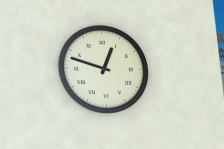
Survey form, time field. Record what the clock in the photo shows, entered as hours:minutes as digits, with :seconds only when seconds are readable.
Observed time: 12:48
